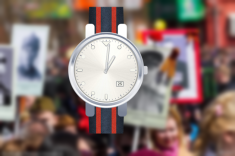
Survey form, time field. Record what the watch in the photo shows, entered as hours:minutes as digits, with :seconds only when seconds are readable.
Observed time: 1:01
